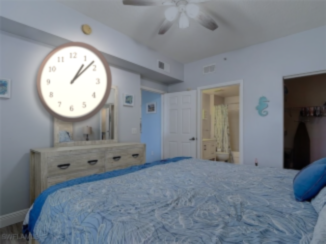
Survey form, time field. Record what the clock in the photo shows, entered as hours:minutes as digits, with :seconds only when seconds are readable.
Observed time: 1:08
